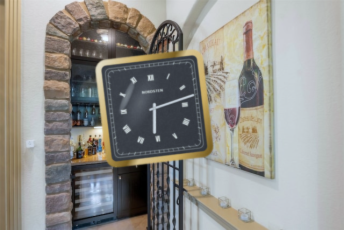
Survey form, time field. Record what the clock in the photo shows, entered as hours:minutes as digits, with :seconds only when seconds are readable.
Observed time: 6:13
